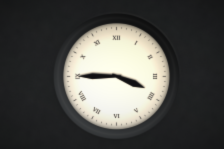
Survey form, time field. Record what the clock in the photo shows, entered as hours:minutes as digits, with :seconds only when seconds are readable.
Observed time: 3:45
